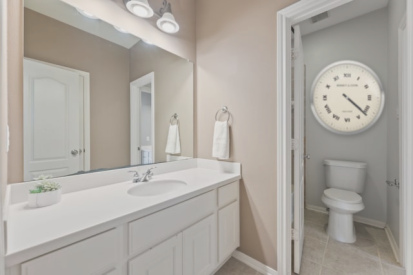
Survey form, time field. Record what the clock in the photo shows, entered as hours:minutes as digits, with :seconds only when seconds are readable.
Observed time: 4:22
